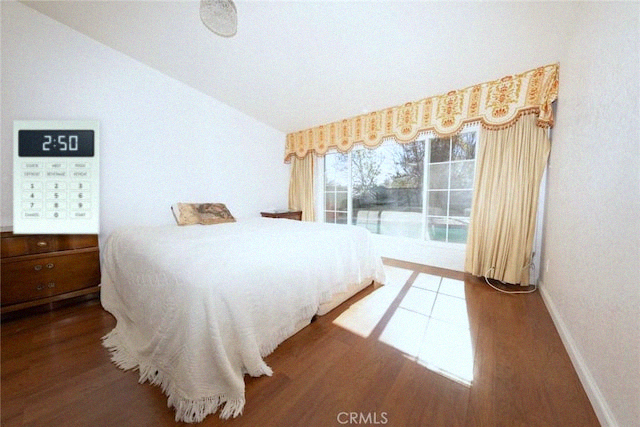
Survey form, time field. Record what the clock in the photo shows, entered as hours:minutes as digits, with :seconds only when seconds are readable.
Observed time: 2:50
